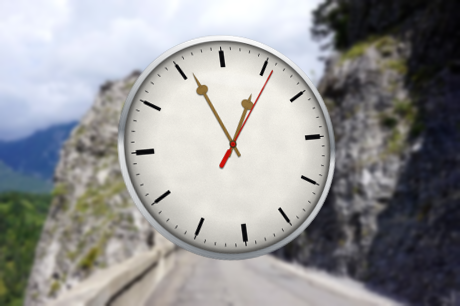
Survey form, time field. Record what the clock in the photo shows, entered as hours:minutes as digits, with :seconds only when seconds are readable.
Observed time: 12:56:06
